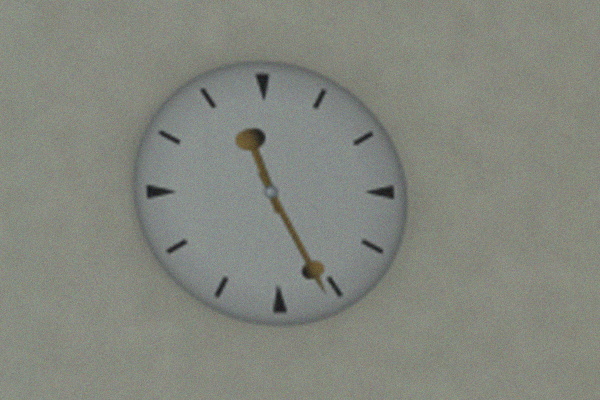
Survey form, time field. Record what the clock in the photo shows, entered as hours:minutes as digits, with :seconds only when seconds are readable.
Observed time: 11:26
